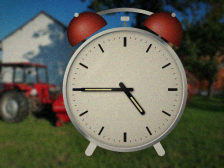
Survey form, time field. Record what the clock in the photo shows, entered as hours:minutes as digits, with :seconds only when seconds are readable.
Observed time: 4:45
